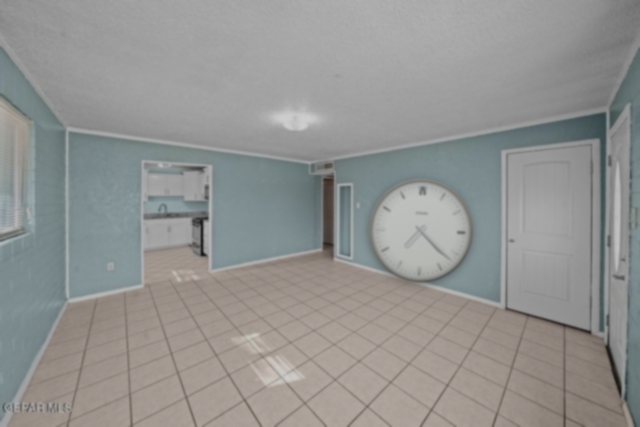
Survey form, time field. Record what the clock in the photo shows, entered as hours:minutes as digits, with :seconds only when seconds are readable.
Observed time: 7:22
